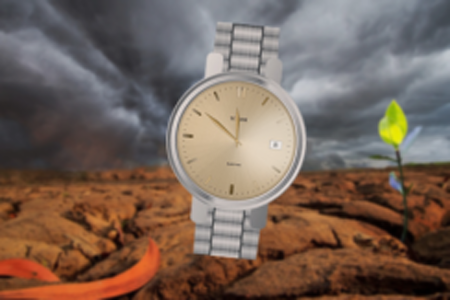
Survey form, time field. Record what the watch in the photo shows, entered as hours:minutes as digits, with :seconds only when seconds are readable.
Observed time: 11:51
